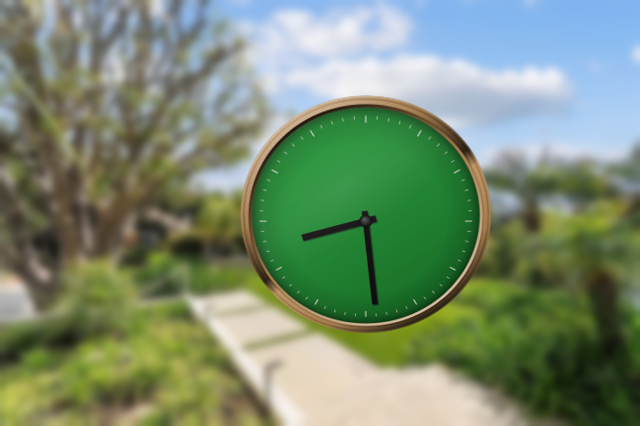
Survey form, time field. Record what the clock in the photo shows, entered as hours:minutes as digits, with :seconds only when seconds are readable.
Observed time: 8:29
